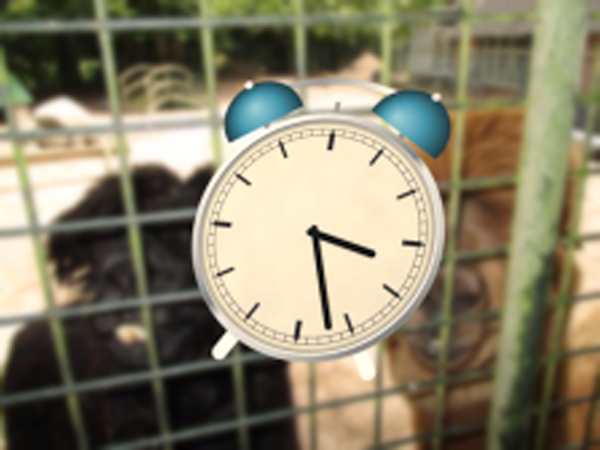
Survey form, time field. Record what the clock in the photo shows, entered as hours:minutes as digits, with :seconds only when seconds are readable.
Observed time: 3:27
